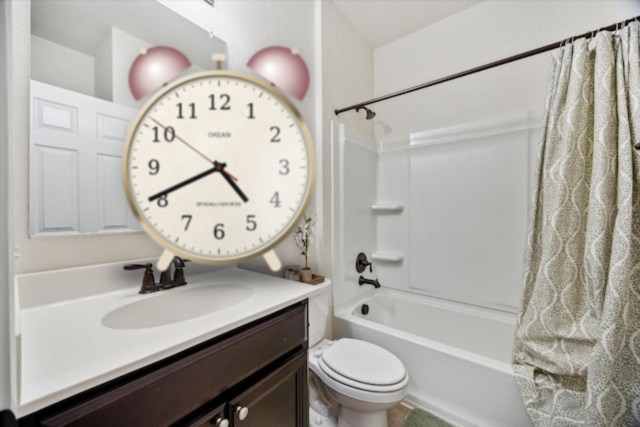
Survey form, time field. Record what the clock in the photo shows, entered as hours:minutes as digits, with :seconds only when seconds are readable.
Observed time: 4:40:51
